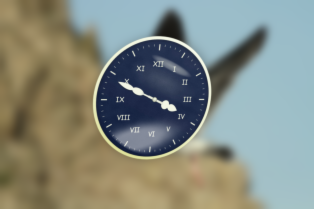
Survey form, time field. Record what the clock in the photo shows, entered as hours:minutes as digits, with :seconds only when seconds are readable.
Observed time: 3:49
